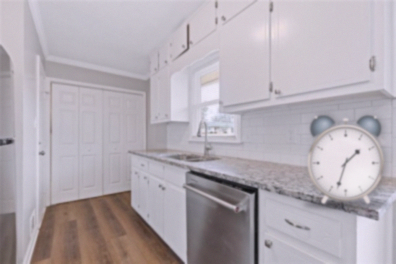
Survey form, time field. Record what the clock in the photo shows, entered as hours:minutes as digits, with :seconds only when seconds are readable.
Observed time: 1:33
